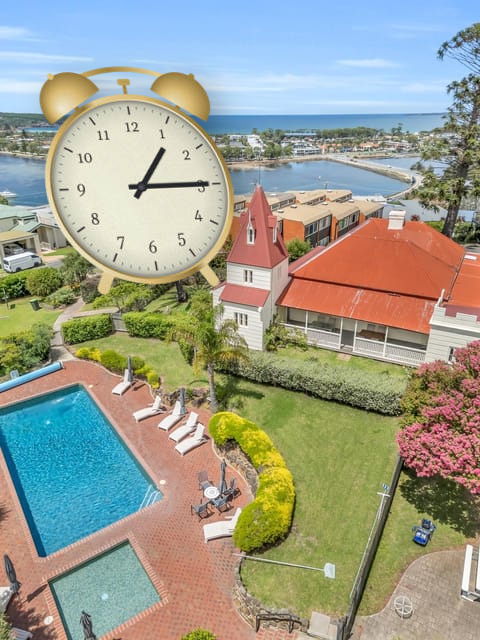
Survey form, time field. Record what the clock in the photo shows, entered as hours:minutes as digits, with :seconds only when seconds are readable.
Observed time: 1:15
